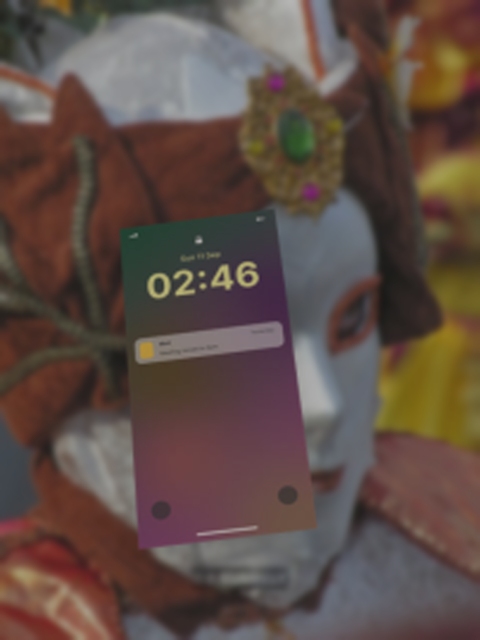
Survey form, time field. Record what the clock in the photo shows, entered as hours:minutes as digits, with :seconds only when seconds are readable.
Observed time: 2:46
